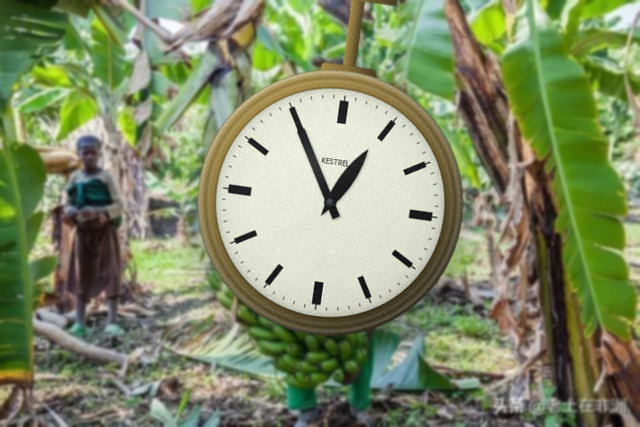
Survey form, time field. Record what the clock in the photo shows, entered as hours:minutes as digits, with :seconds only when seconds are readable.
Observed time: 12:55
